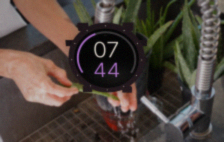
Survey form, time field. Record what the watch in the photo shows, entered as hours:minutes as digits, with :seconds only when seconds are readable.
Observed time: 7:44
